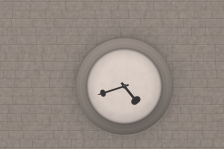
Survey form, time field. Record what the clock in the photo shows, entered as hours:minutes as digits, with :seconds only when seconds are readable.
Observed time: 4:42
